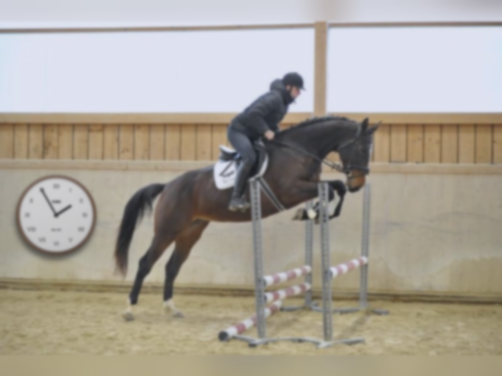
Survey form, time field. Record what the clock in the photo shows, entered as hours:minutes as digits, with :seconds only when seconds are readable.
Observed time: 1:55
